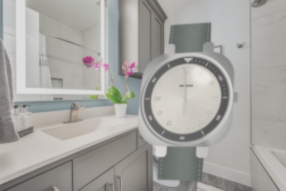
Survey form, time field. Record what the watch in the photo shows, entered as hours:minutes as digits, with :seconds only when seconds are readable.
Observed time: 5:59
